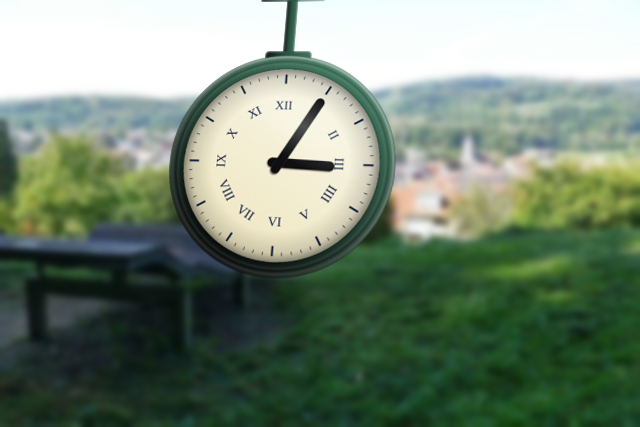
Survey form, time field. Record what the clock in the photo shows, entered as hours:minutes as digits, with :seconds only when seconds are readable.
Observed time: 3:05
